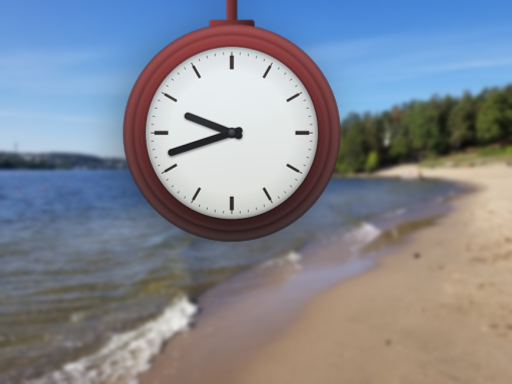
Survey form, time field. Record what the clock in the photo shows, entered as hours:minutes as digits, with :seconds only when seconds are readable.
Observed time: 9:42
